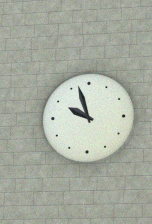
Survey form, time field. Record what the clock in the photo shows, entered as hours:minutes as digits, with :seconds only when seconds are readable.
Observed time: 9:57
